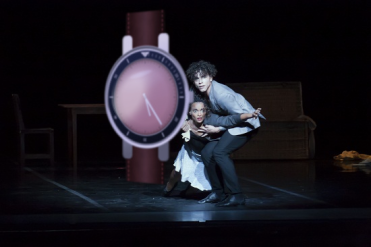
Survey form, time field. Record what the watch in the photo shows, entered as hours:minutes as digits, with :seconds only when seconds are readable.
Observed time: 5:24
